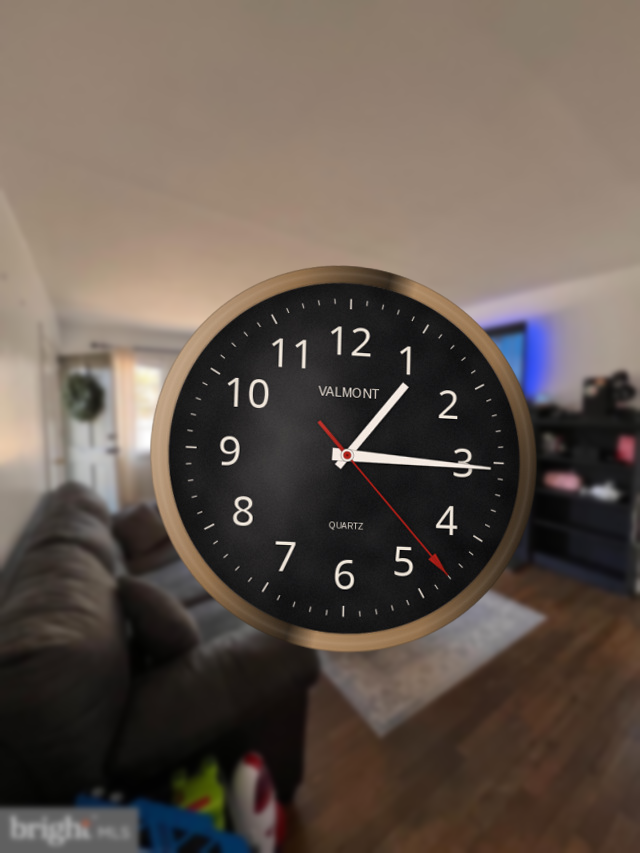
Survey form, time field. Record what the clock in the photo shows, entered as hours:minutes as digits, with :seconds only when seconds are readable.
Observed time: 1:15:23
